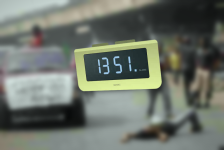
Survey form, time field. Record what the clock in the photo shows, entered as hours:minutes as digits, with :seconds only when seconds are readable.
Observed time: 13:51
